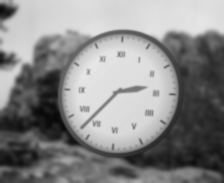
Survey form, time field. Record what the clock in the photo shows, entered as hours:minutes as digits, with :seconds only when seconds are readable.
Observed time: 2:37
